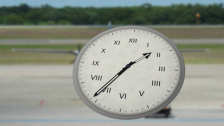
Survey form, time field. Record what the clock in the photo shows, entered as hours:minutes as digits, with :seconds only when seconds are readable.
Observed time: 1:36
